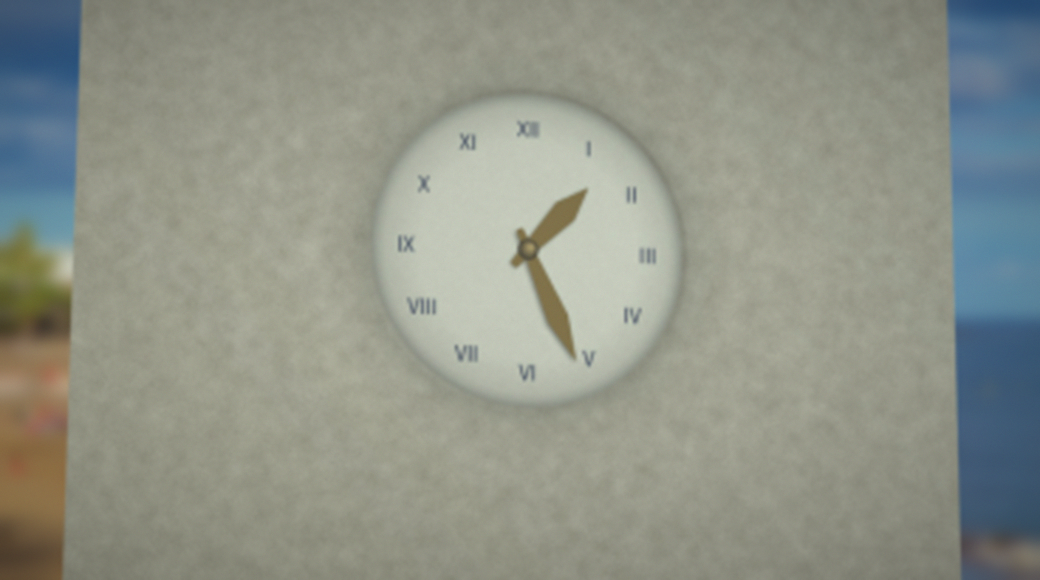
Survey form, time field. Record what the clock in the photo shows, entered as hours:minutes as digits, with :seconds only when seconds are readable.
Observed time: 1:26
